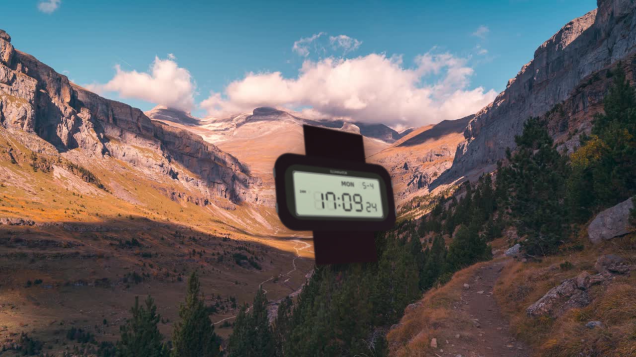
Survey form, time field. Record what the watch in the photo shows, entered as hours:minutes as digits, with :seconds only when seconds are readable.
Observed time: 17:09:24
